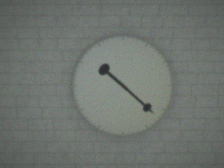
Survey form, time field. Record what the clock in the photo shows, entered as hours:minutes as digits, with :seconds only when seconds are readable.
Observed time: 10:22
